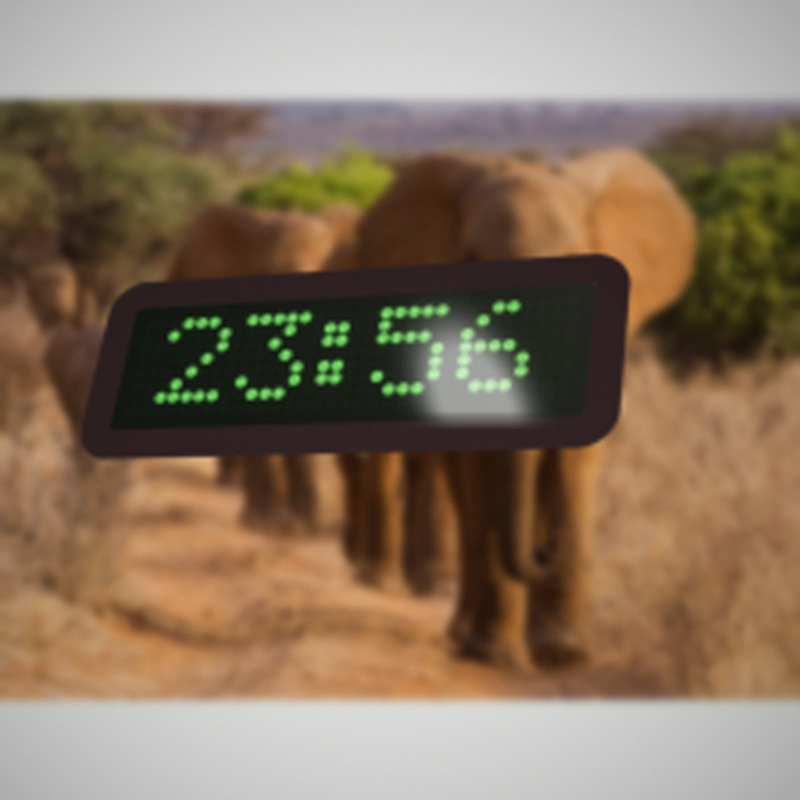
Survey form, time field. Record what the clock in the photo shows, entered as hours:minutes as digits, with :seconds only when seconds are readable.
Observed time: 23:56
